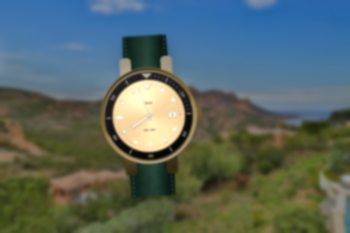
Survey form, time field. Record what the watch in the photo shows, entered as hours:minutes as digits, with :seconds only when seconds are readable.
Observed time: 7:57
